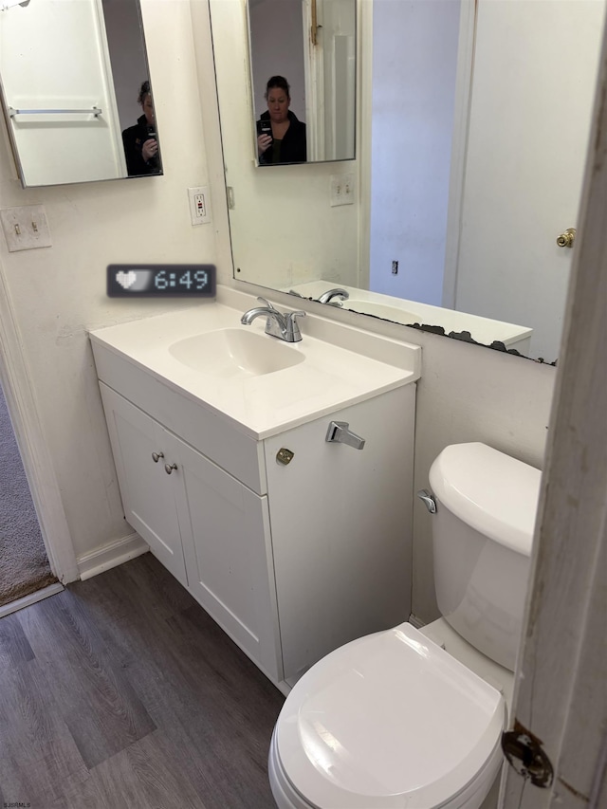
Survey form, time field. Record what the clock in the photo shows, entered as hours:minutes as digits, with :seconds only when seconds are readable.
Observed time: 6:49
